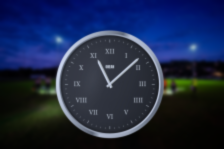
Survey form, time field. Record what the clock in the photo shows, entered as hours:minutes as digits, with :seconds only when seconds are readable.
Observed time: 11:08
